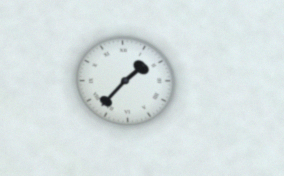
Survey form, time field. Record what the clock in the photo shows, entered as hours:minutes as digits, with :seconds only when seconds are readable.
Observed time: 1:37
